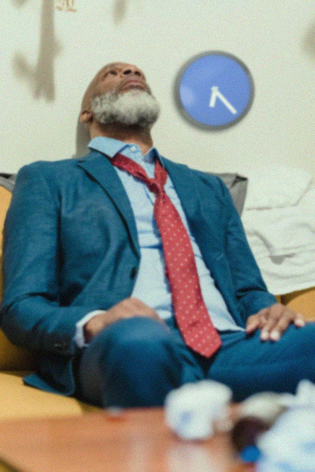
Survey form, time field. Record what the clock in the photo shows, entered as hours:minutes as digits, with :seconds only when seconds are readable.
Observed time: 6:23
